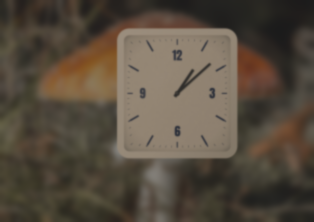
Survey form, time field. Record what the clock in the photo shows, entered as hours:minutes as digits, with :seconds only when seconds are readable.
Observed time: 1:08
